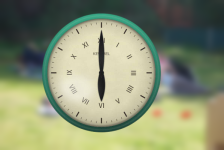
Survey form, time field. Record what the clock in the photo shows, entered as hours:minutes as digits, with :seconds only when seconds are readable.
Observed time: 6:00
